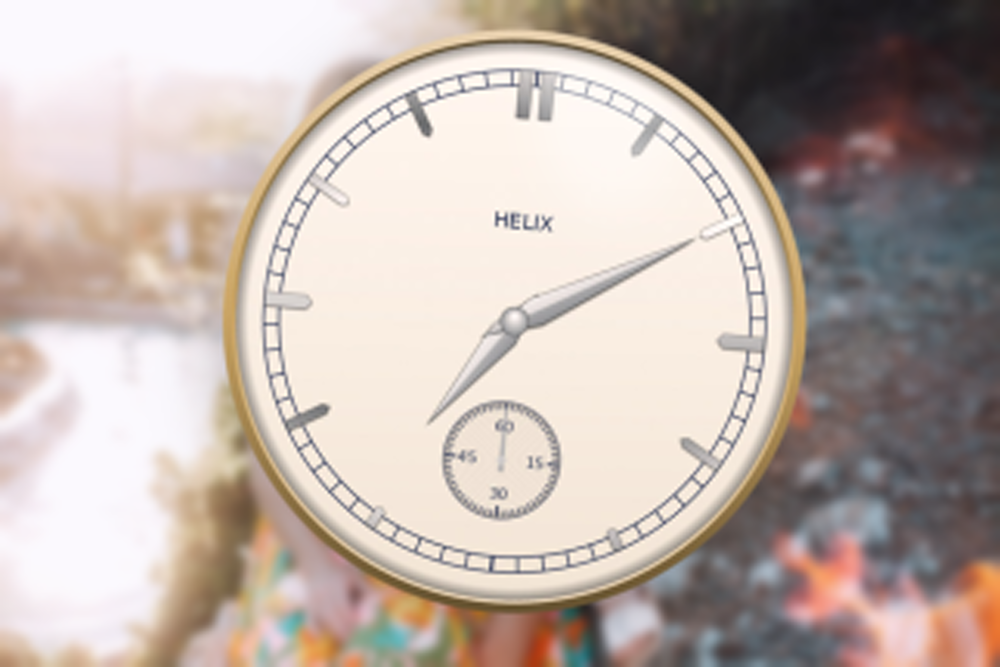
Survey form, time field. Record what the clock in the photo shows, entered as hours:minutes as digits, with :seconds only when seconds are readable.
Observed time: 7:10
